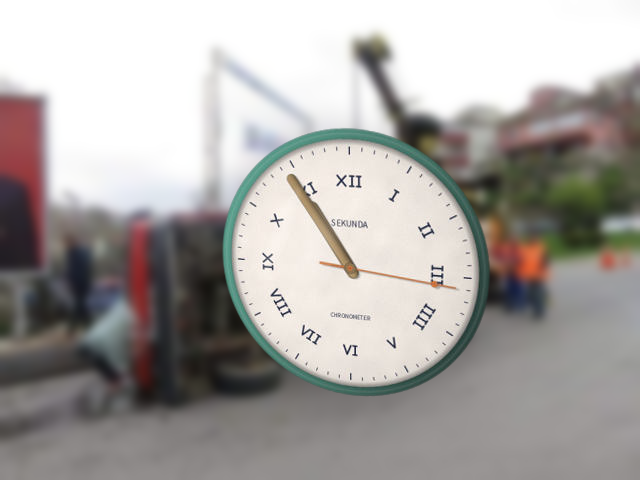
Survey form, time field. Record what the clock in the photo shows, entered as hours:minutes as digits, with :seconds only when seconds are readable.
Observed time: 10:54:16
